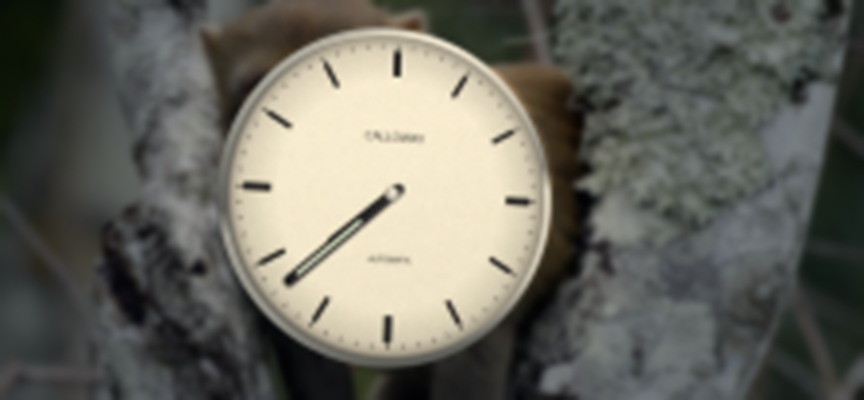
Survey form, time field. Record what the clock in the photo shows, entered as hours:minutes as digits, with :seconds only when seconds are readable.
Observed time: 7:38
